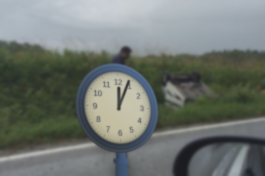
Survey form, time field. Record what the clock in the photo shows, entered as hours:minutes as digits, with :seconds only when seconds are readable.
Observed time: 12:04
